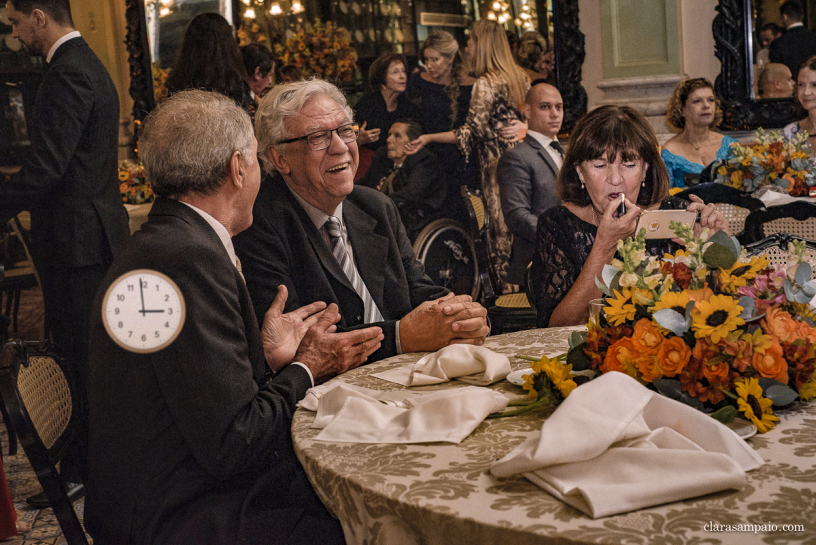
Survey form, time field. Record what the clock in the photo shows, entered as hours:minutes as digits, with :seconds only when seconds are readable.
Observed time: 2:59
